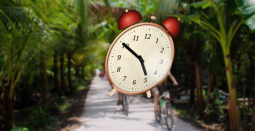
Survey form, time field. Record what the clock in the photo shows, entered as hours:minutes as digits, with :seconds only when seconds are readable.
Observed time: 4:50
